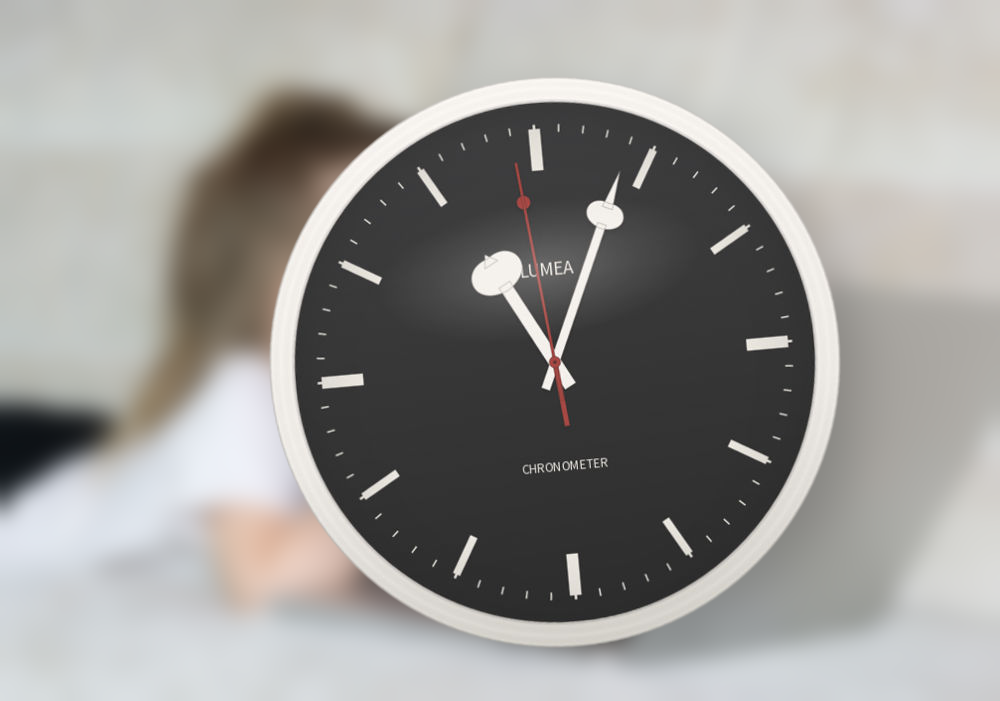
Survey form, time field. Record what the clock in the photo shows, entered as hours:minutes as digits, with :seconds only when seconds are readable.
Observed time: 11:03:59
